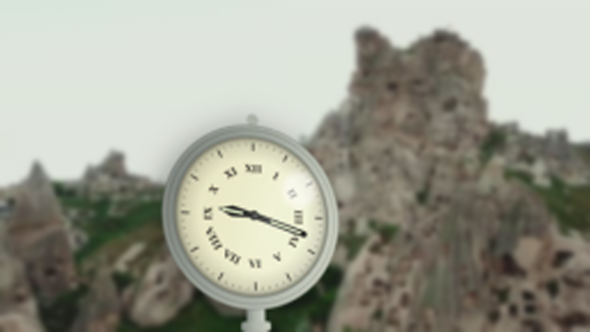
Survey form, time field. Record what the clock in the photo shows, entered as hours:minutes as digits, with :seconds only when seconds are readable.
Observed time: 9:18
